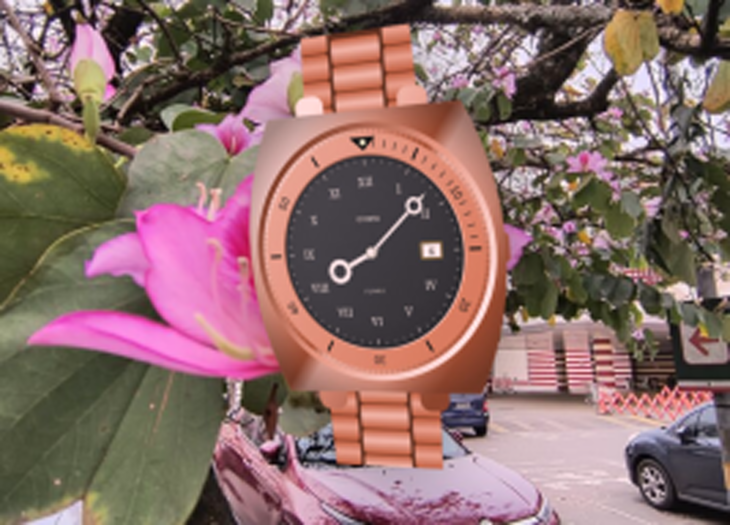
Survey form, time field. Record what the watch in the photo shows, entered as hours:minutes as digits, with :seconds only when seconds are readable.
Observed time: 8:08
